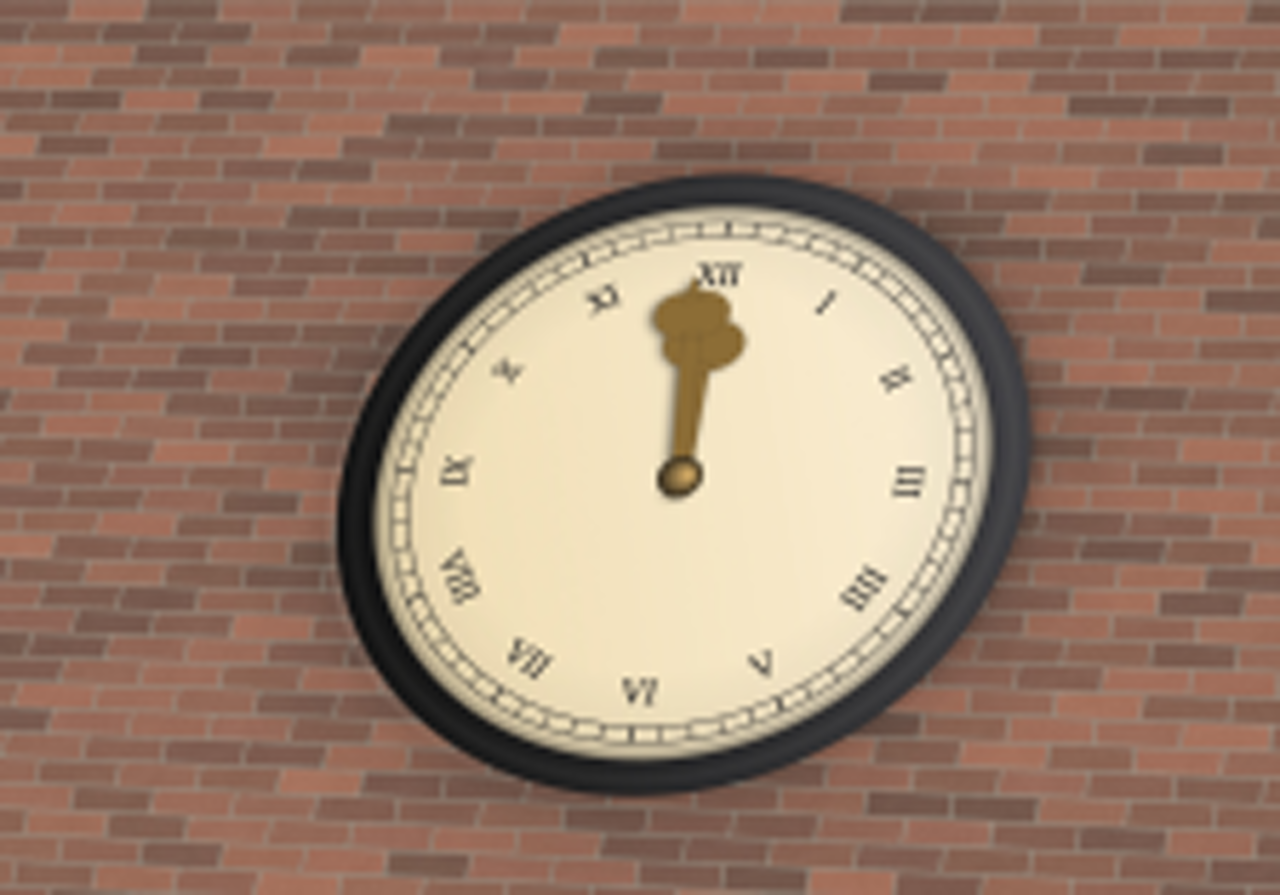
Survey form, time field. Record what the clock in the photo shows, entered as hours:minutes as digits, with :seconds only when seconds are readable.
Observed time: 11:59
